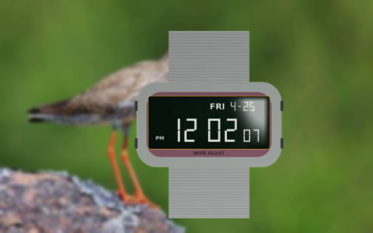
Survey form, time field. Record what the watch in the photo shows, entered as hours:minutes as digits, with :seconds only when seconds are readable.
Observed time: 12:02:07
